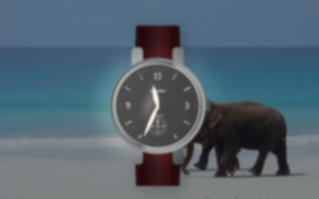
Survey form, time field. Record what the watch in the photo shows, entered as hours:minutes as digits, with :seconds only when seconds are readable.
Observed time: 11:34
